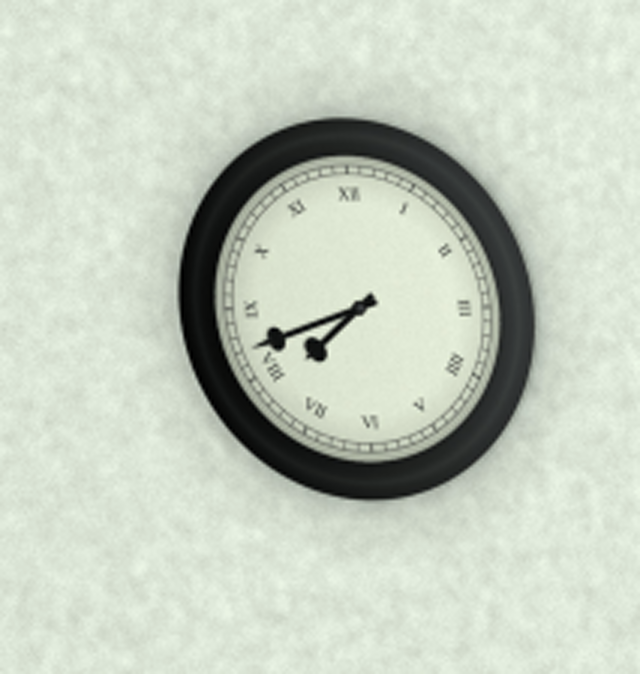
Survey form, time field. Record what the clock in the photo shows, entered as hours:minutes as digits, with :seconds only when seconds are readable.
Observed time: 7:42
